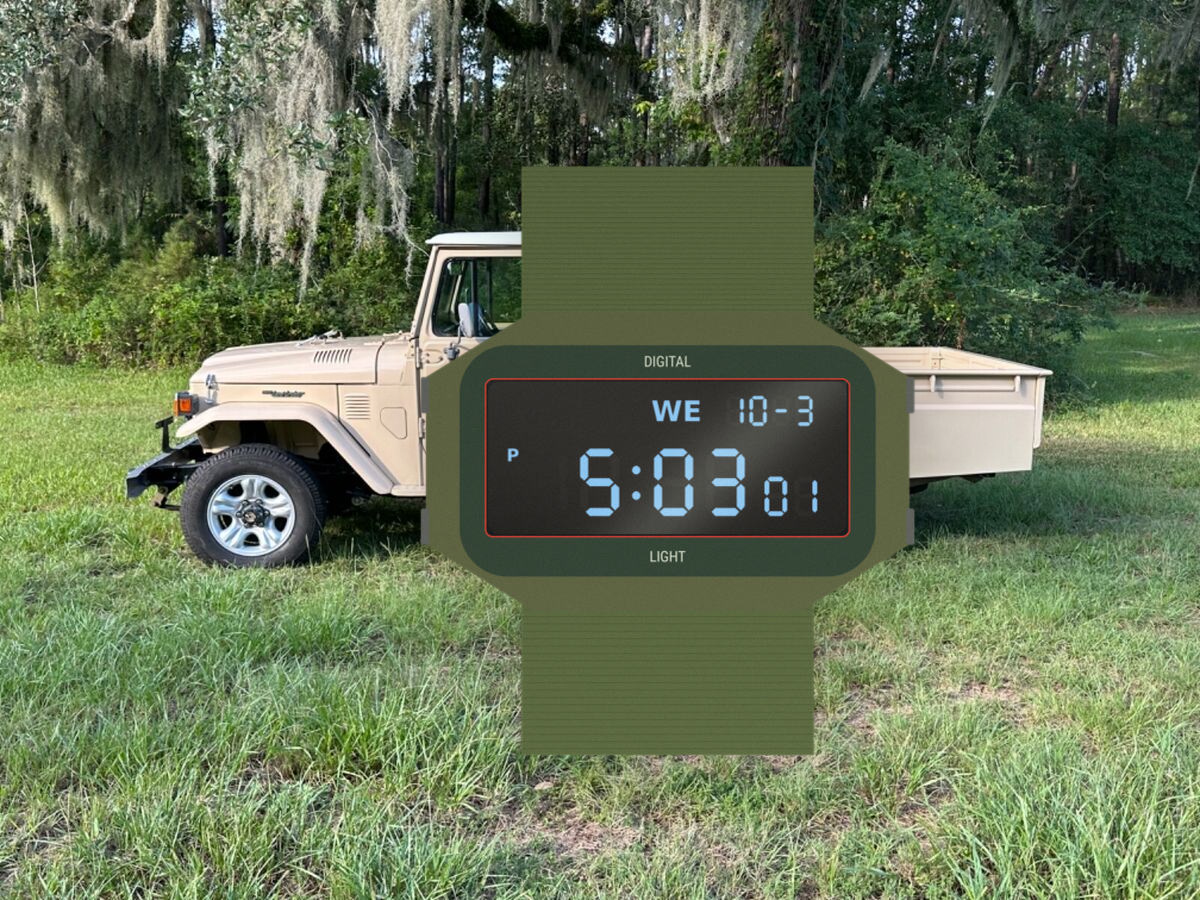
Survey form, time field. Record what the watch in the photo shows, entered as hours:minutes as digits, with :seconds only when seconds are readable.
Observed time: 5:03:01
